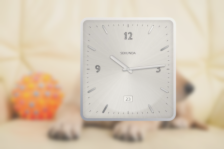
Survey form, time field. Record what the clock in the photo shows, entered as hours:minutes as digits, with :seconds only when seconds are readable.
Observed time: 10:14
